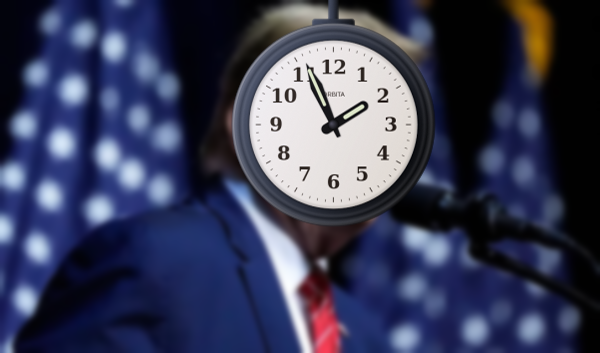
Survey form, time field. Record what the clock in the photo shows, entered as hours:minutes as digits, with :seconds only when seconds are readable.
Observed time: 1:56
